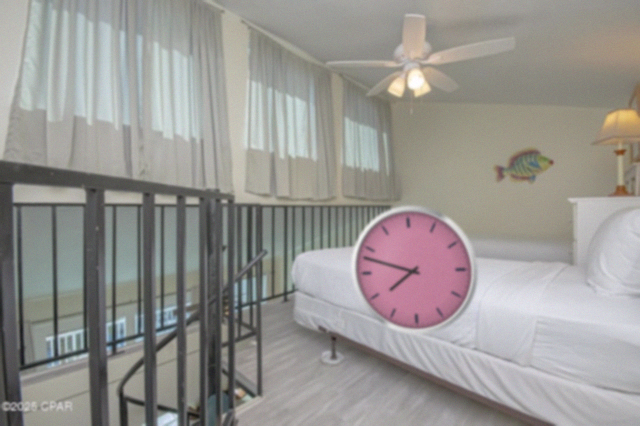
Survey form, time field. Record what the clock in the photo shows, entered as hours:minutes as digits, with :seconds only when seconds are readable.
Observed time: 7:48
